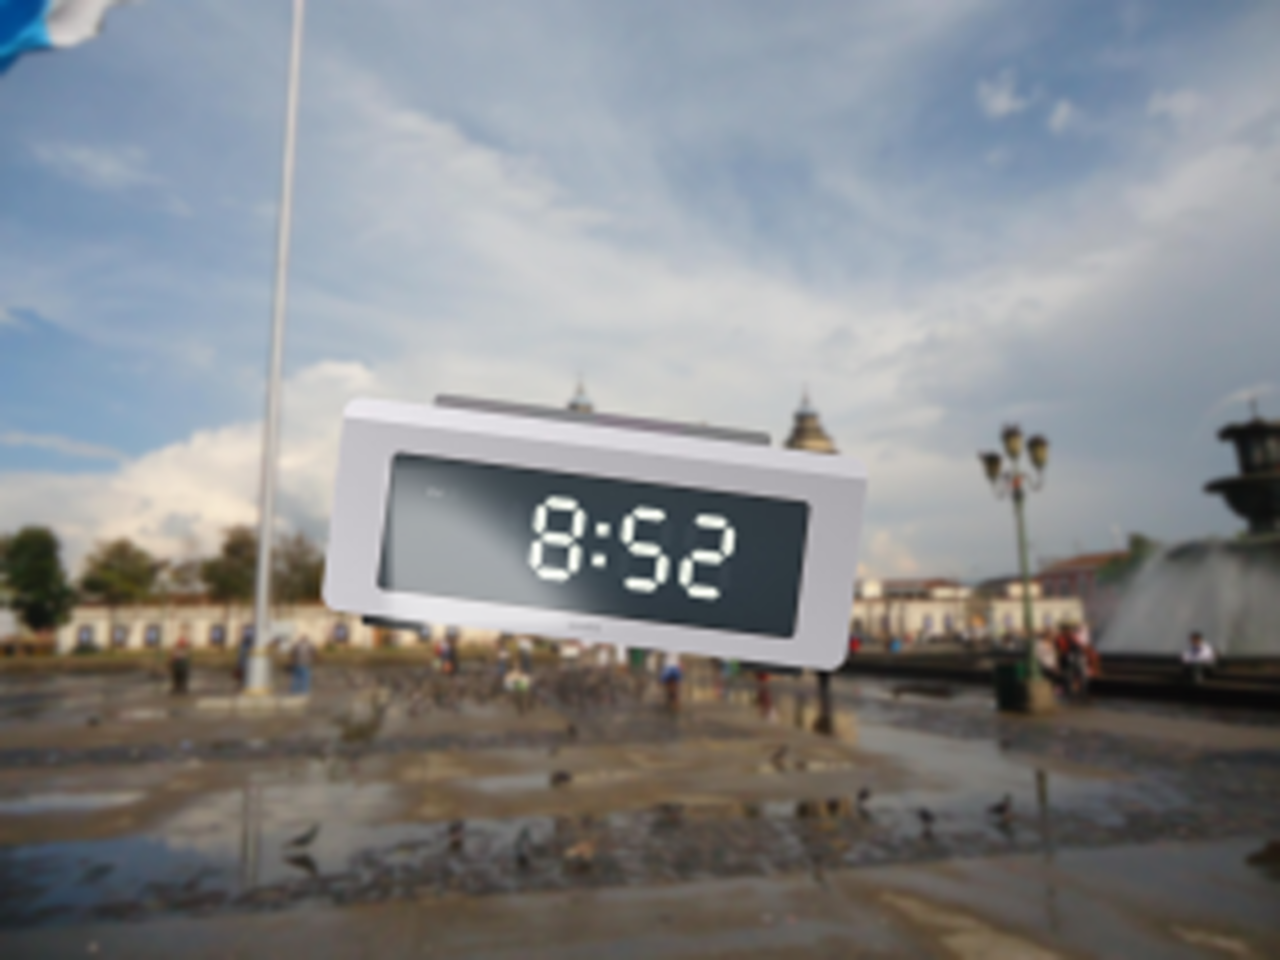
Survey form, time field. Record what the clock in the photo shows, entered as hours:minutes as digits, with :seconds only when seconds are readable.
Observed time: 8:52
